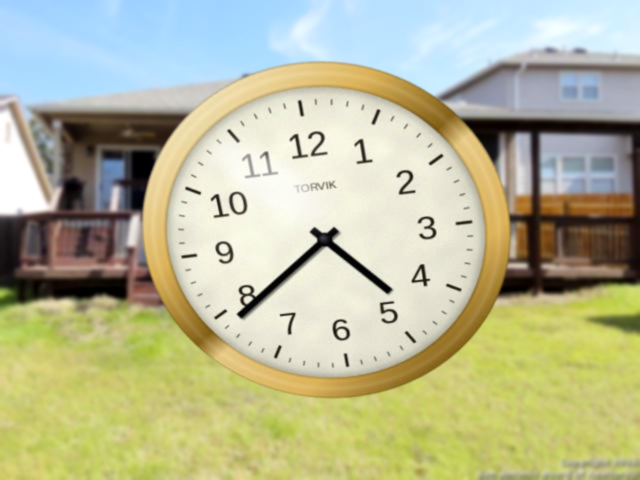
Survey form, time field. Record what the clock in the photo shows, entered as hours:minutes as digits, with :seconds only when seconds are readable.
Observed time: 4:39
